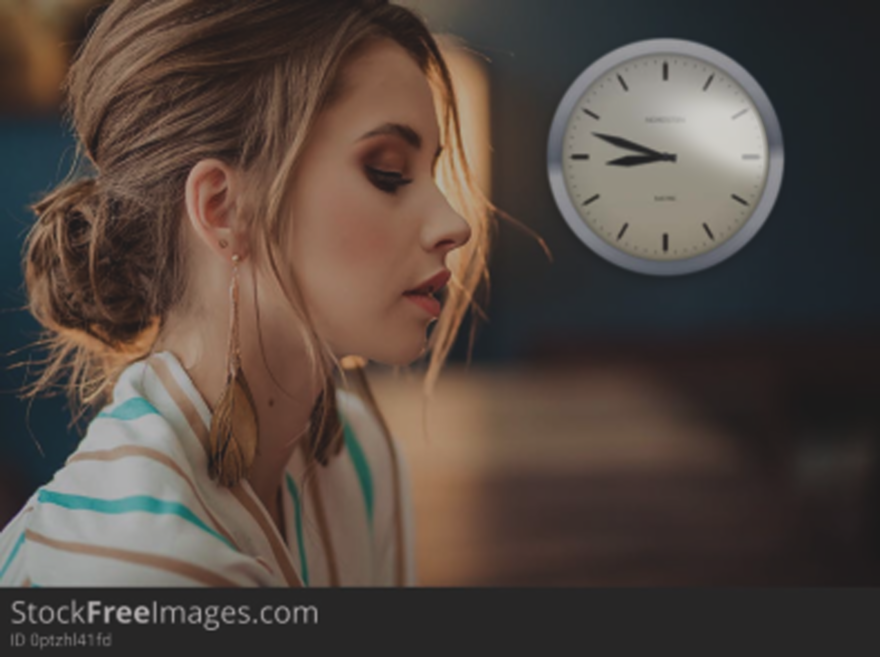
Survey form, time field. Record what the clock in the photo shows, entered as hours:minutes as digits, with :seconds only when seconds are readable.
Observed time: 8:48
